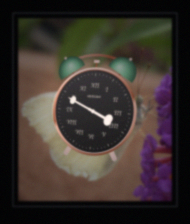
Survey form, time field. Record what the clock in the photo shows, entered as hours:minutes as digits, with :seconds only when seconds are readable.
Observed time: 3:49
